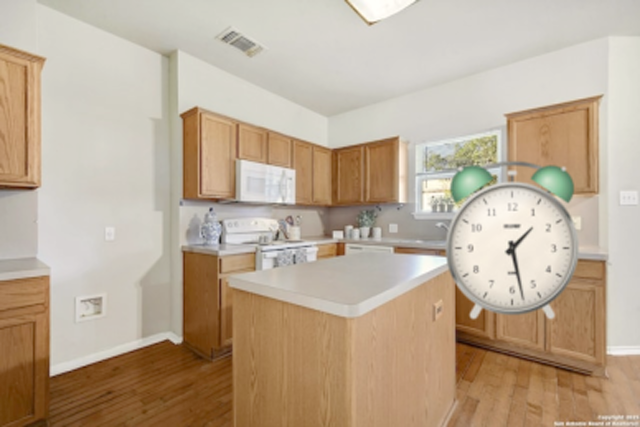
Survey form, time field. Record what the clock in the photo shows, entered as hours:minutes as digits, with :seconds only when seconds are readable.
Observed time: 1:28
